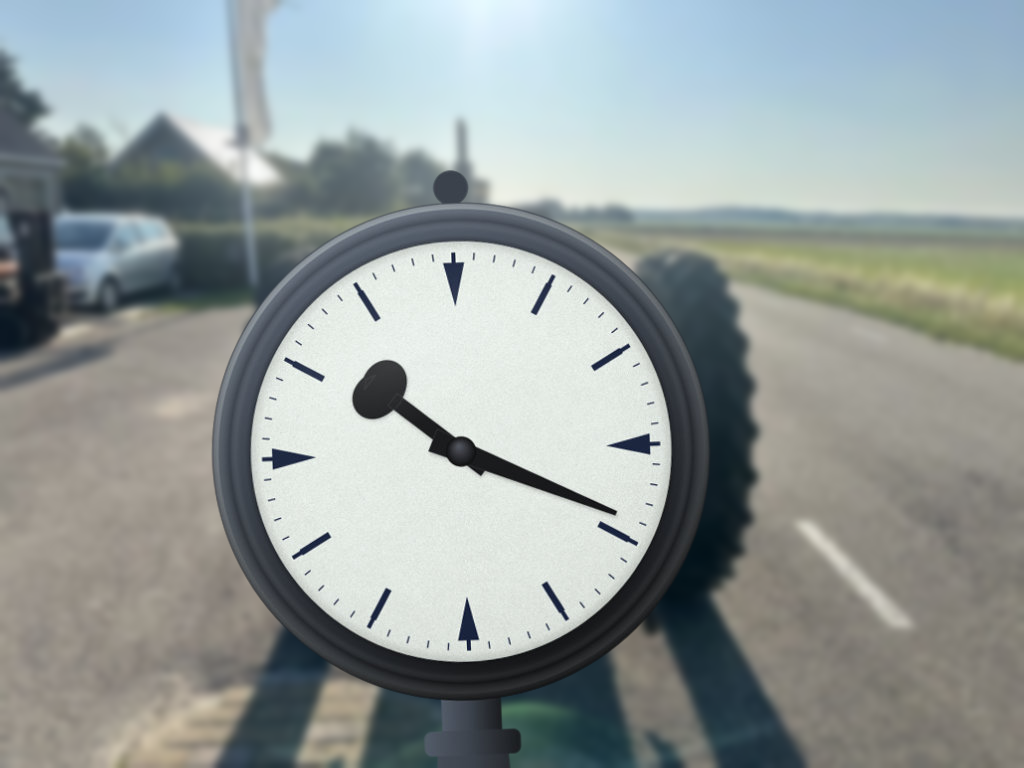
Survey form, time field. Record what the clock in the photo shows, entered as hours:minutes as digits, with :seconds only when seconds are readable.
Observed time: 10:19
